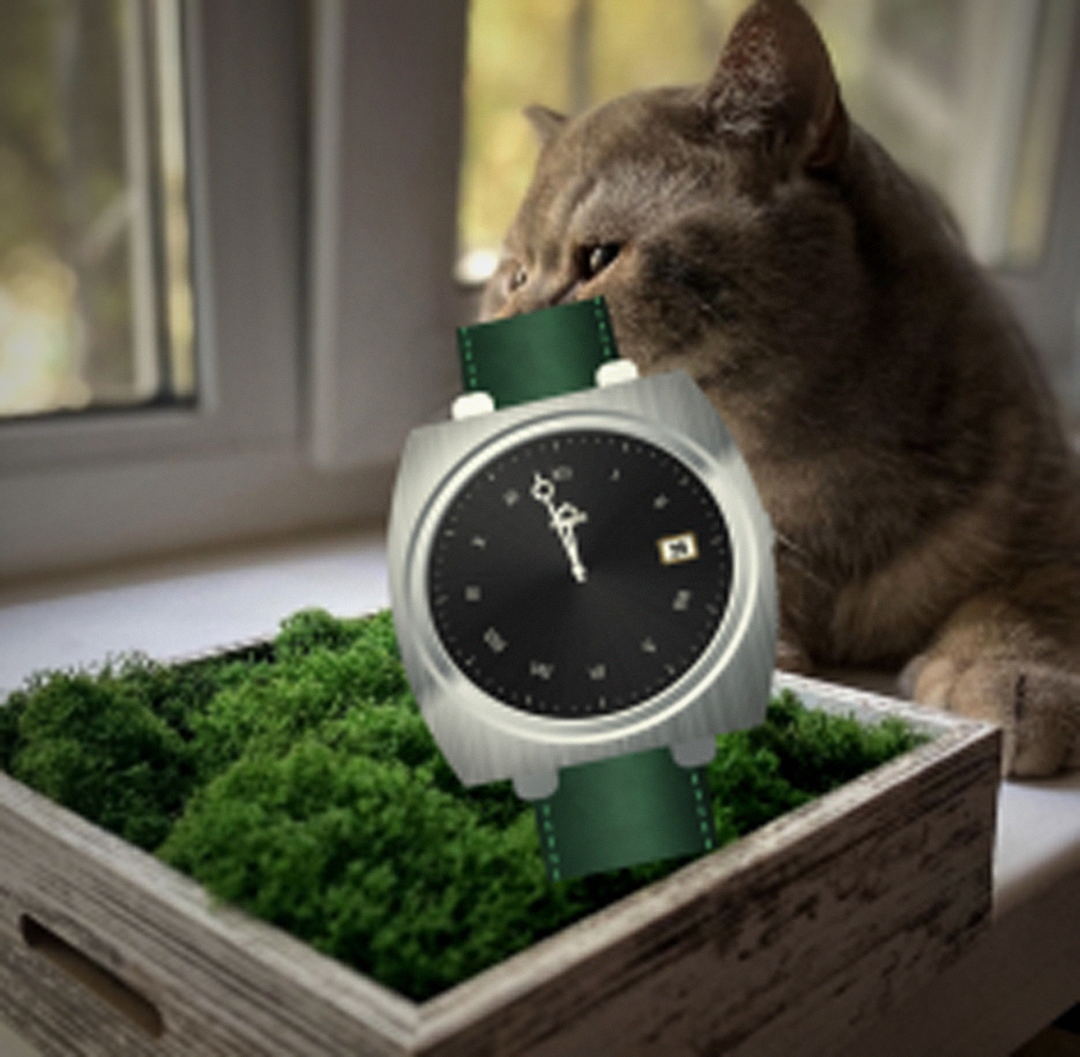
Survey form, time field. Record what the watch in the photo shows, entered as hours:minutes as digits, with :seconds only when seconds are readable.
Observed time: 11:58
